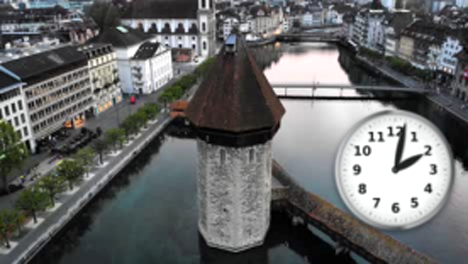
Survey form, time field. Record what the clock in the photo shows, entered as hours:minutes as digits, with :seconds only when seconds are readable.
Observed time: 2:02
